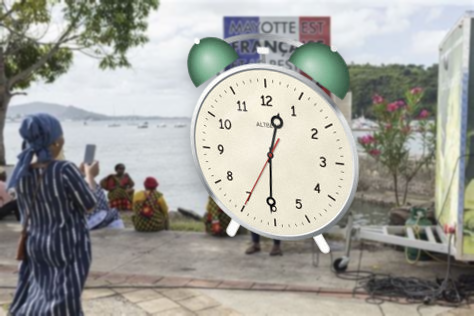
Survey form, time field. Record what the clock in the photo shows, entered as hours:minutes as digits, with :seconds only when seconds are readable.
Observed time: 12:30:35
